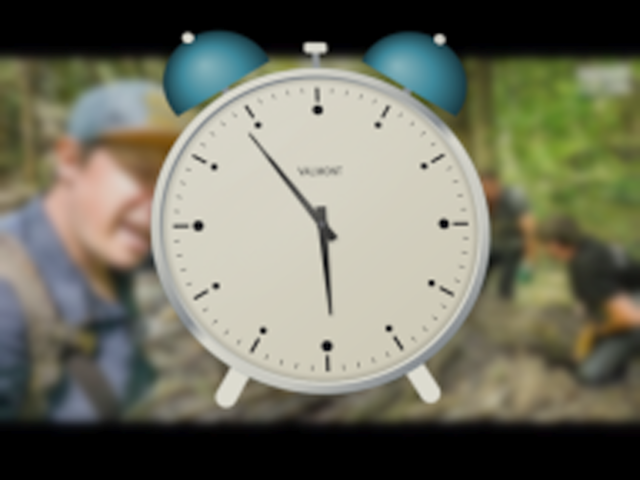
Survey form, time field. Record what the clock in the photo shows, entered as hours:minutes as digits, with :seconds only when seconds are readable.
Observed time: 5:54
